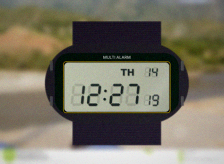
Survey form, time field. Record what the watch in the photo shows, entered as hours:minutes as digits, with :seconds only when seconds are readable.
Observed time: 12:27:19
